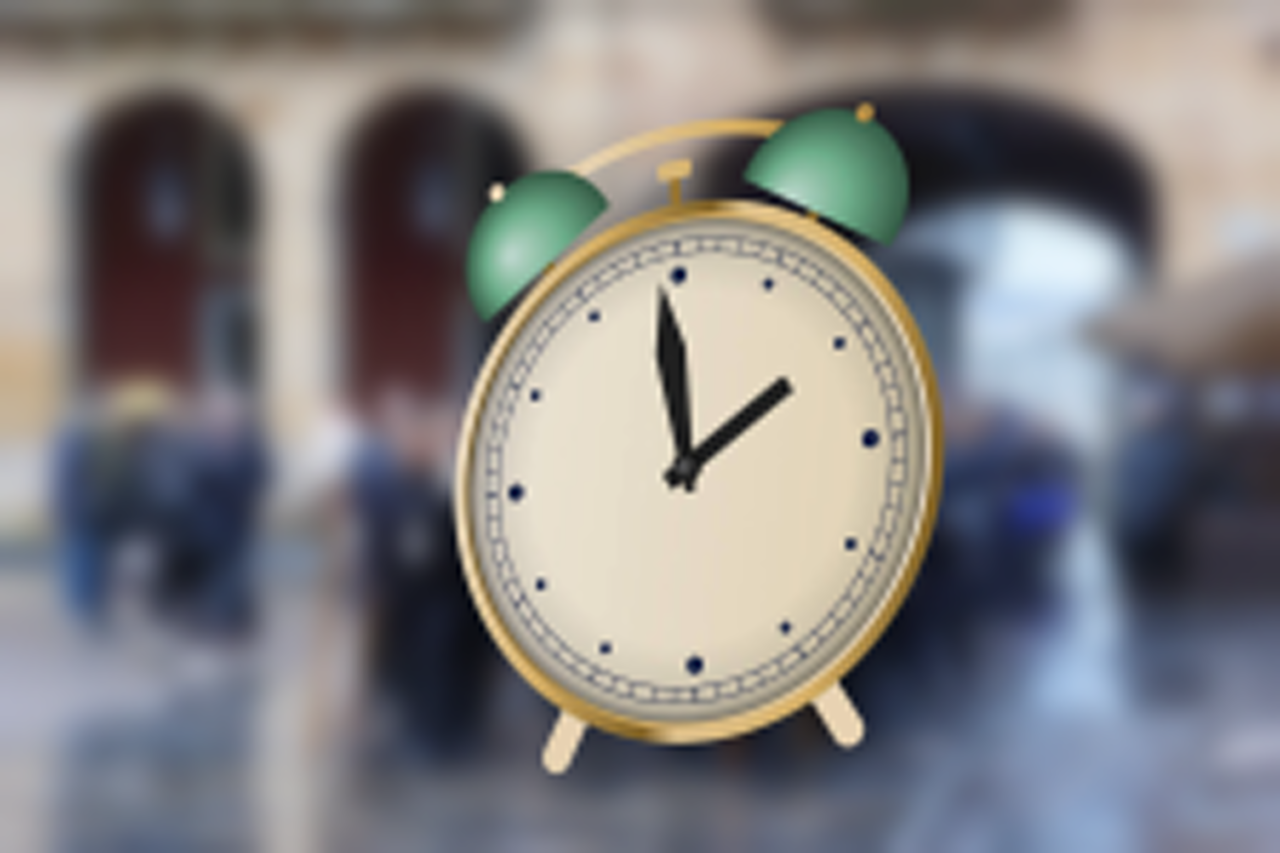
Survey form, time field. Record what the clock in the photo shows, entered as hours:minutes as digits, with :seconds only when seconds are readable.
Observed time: 1:59
